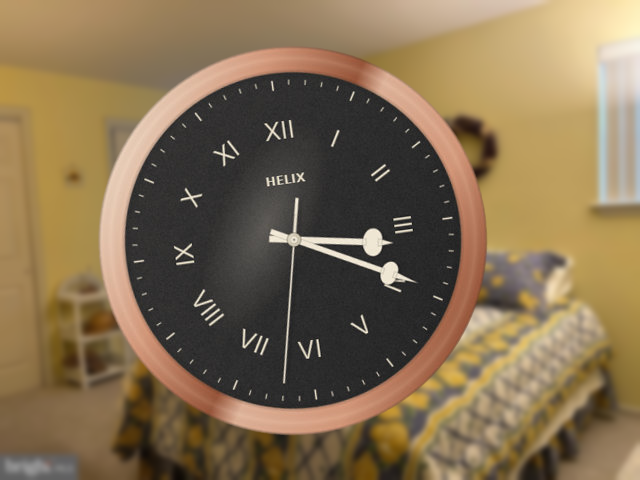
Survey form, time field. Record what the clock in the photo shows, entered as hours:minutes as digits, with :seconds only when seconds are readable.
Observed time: 3:19:32
